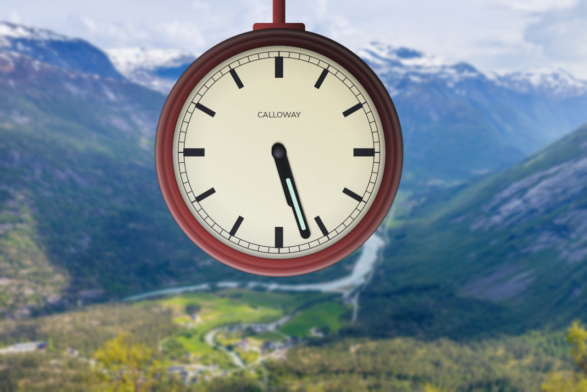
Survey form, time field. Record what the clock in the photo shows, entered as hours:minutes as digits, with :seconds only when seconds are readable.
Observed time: 5:27
